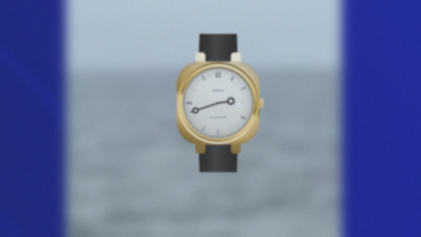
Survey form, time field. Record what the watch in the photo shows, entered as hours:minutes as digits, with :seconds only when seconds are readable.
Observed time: 2:42
